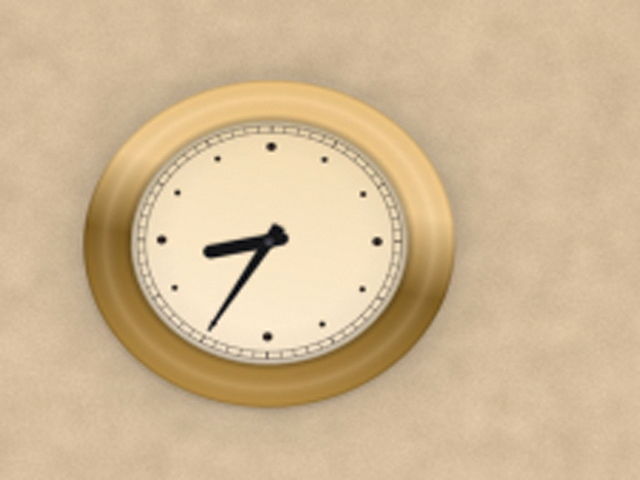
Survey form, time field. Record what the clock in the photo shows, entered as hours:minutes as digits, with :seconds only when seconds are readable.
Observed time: 8:35
